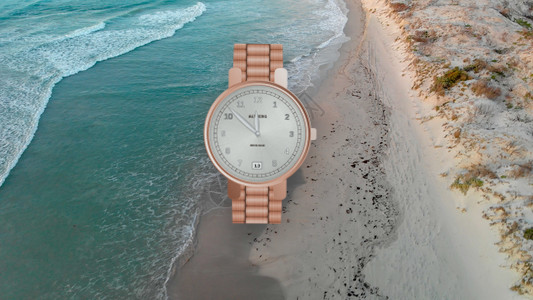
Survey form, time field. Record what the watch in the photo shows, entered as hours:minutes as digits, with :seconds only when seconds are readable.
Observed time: 11:52
